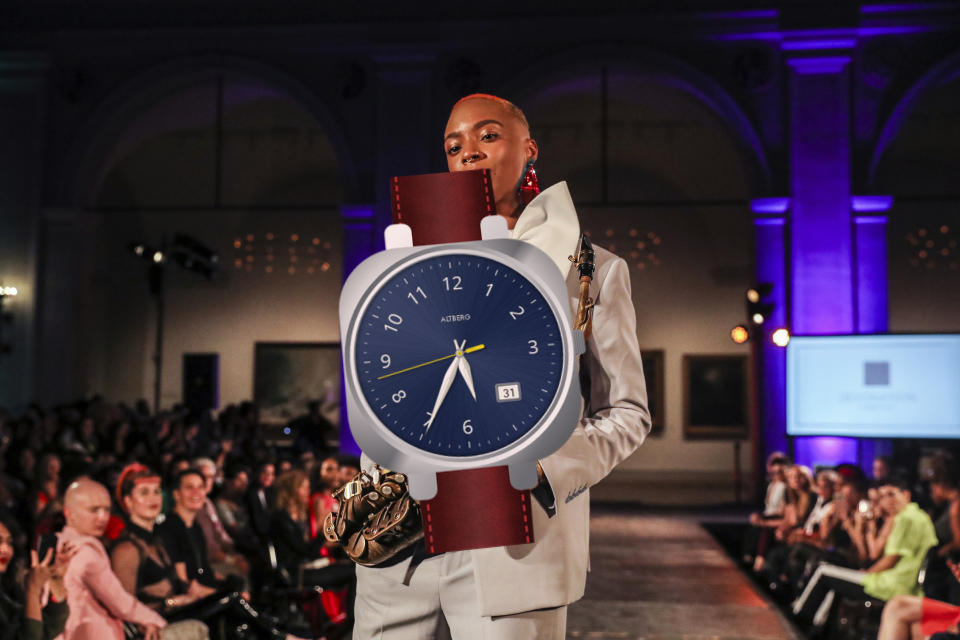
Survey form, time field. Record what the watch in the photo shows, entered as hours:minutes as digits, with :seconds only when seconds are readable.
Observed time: 5:34:43
